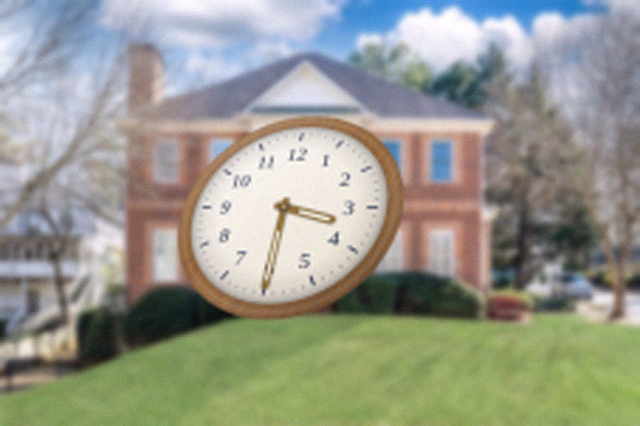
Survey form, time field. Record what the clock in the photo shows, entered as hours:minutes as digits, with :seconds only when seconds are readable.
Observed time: 3:30
